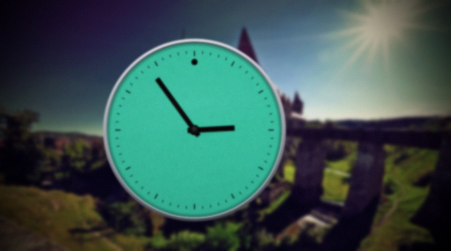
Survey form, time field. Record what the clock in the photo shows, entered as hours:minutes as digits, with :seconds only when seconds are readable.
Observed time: 2:54
